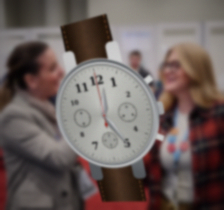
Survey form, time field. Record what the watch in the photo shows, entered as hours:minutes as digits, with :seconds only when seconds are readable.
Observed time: 12:25
